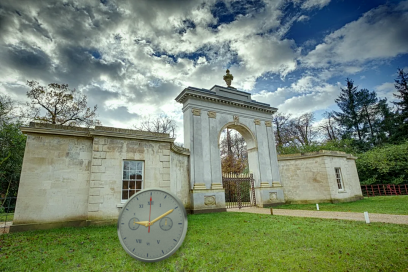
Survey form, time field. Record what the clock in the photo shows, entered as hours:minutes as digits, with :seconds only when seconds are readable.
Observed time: 9:10
